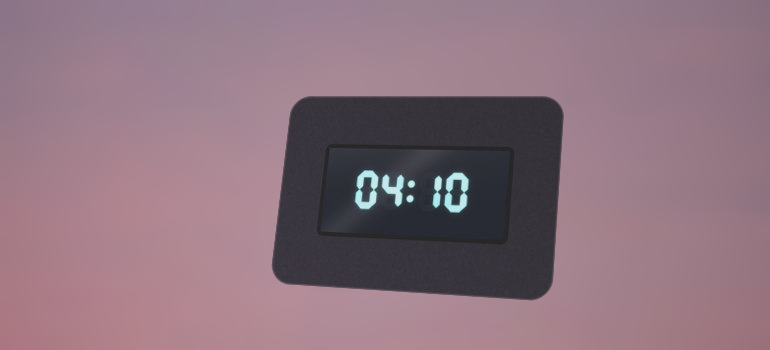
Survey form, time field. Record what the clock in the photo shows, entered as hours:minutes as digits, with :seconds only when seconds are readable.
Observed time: 4:10
